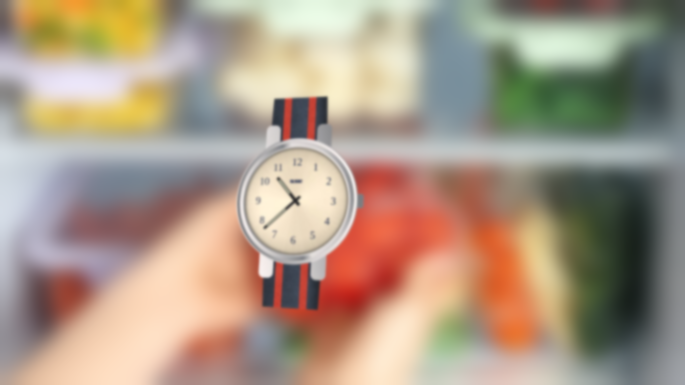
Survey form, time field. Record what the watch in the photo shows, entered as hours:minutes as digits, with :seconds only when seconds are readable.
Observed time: 10:38
